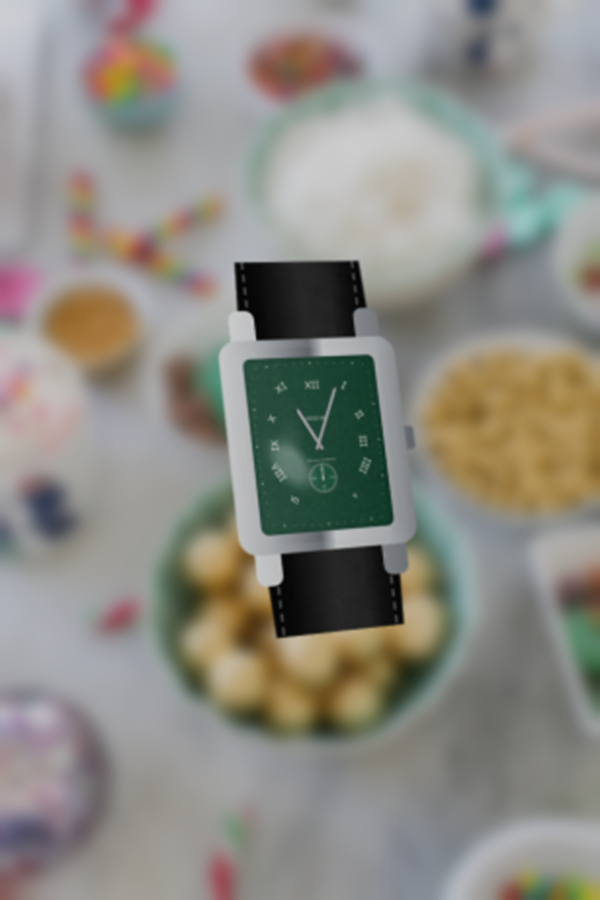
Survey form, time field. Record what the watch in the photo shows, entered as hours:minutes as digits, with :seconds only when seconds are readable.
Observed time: 11:04
